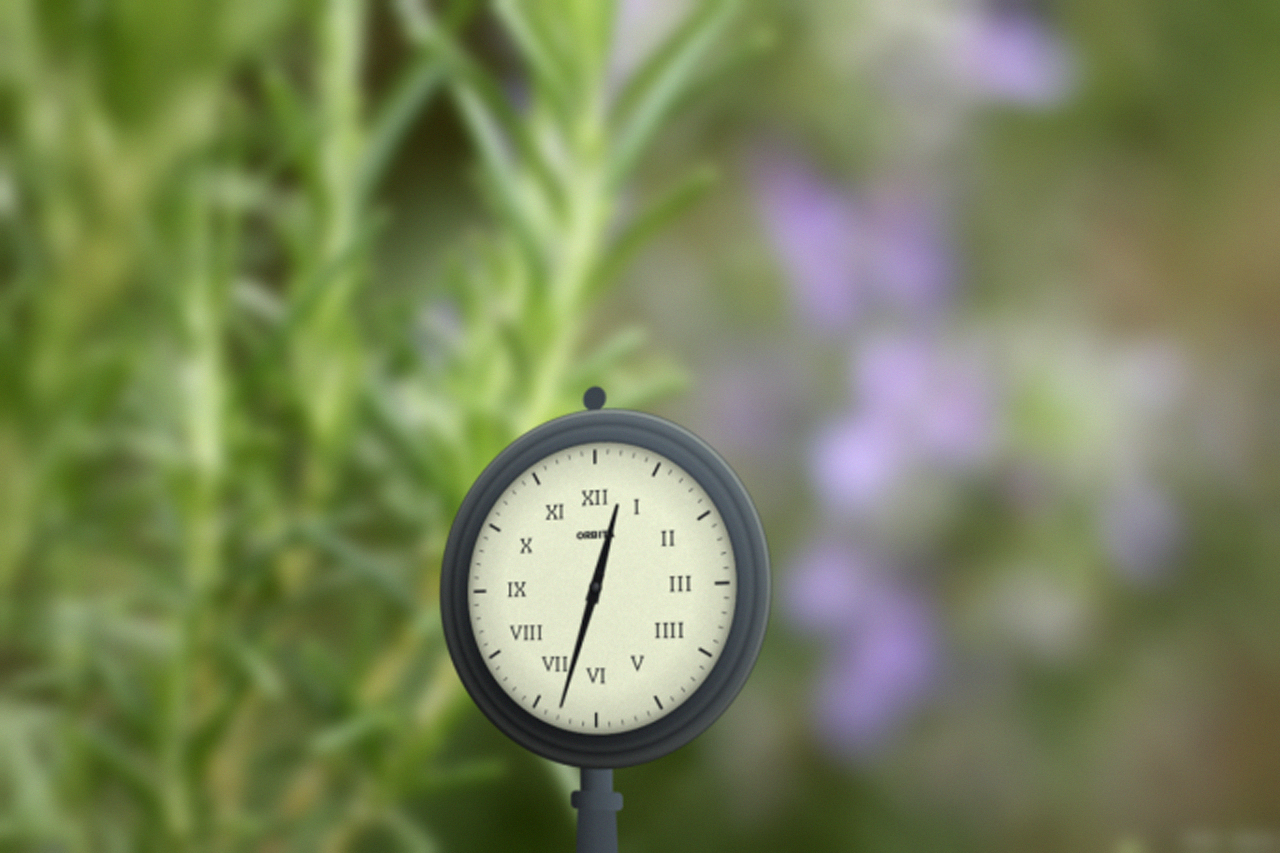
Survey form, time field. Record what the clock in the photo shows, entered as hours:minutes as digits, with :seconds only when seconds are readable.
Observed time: 12:33
